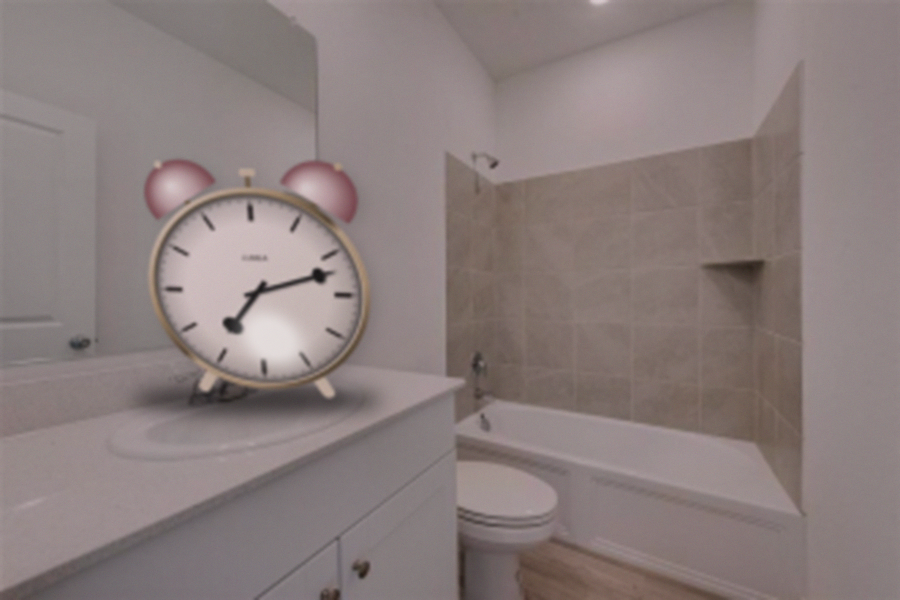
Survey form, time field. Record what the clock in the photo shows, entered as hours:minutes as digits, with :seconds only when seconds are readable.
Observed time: 7:12
